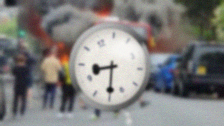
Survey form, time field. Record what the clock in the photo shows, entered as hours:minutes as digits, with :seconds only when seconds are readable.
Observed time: 9:35
